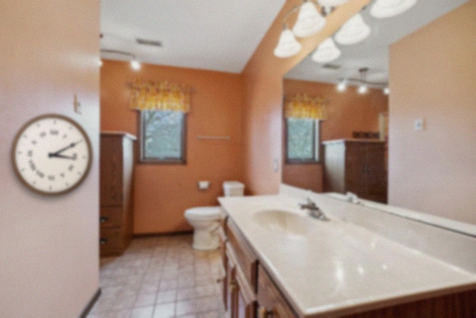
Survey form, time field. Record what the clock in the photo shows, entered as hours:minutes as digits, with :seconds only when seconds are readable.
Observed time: 3:10
